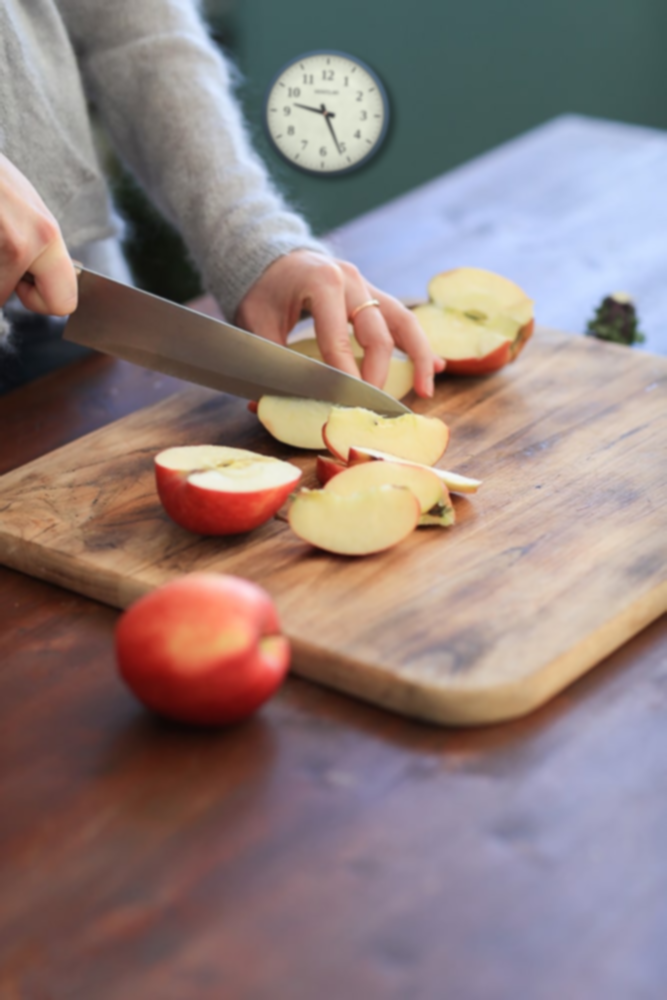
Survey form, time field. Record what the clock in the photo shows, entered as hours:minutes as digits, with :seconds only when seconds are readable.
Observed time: 9:26
